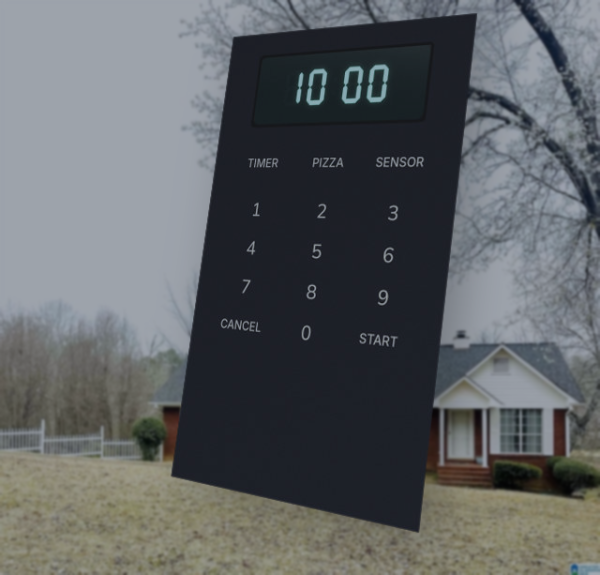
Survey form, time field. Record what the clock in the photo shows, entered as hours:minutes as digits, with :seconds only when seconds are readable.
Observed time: 10:00
